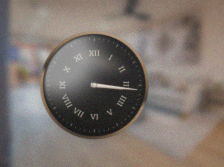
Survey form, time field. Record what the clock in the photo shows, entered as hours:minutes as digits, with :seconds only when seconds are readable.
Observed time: 3:16
